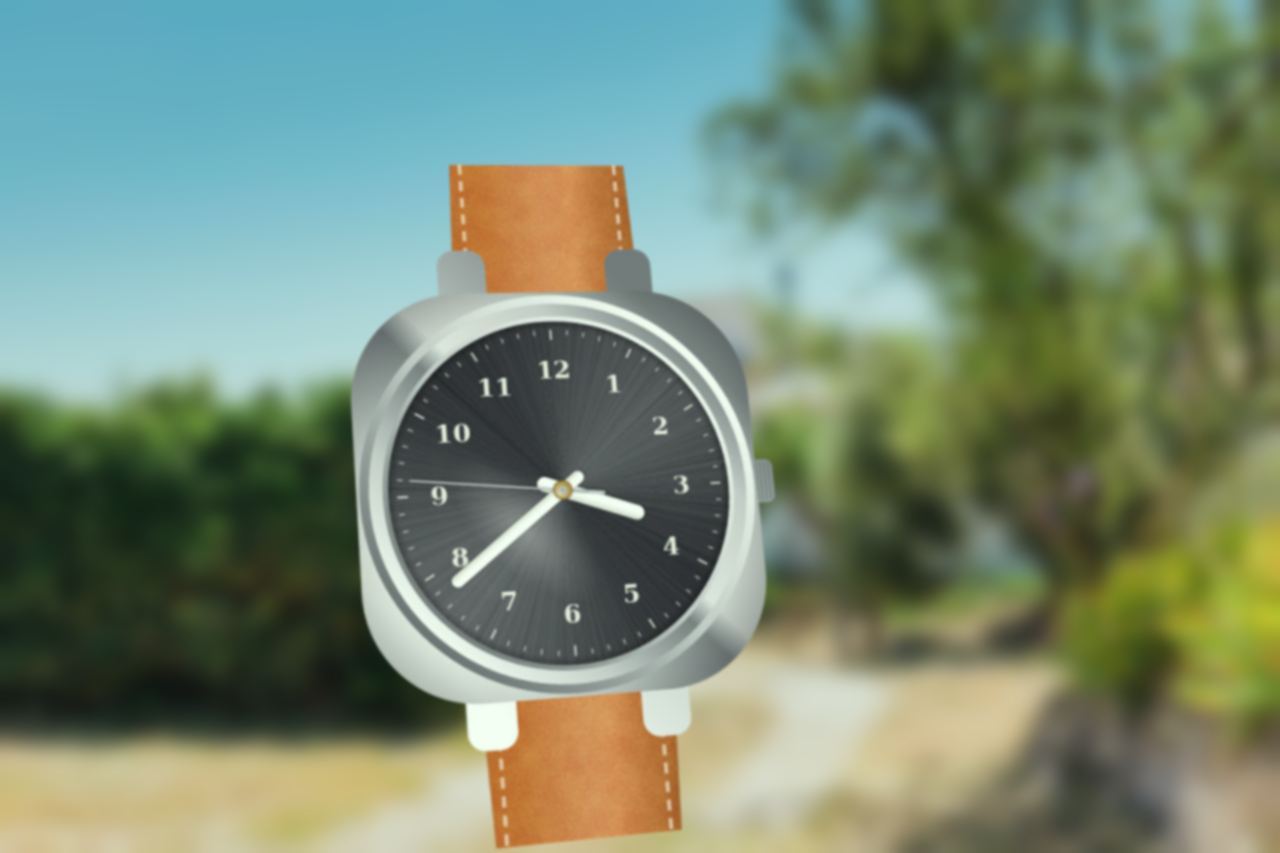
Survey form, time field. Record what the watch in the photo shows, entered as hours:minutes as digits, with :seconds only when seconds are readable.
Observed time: 3:38:46
